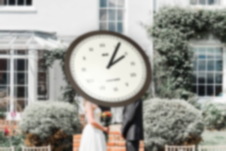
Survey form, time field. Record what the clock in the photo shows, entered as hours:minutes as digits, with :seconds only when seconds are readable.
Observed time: 2:06
